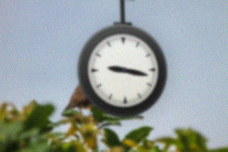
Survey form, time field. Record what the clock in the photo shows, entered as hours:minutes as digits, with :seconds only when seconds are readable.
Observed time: 9:17
